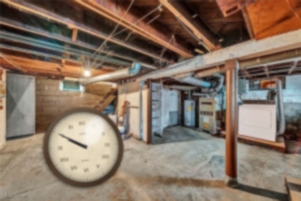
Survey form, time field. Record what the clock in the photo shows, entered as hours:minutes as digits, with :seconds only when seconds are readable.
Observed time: 9:50
